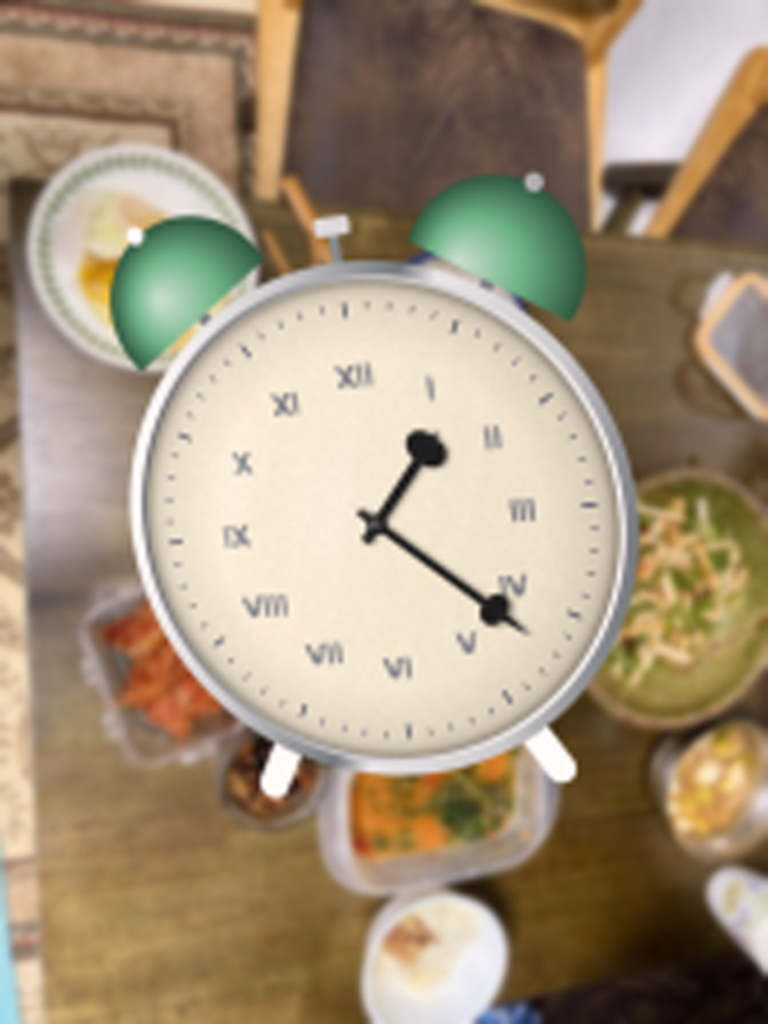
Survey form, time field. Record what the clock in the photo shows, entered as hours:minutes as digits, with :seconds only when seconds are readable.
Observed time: 1:22
